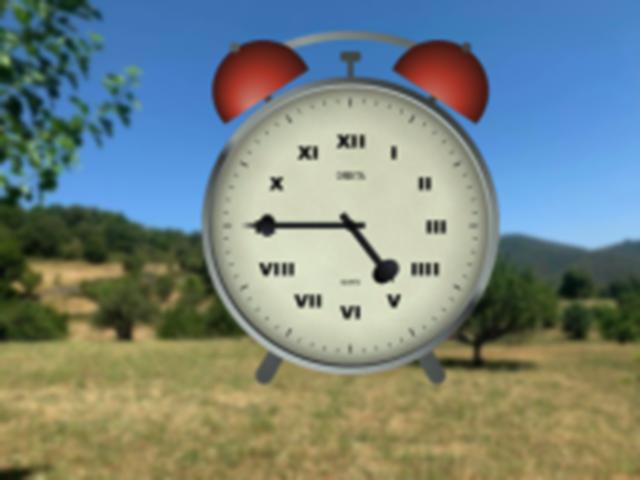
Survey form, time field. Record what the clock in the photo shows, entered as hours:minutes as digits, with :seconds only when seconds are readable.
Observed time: 4:45
